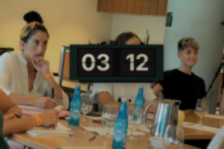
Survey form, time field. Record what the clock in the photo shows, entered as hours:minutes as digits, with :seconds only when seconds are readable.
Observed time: 3:12
